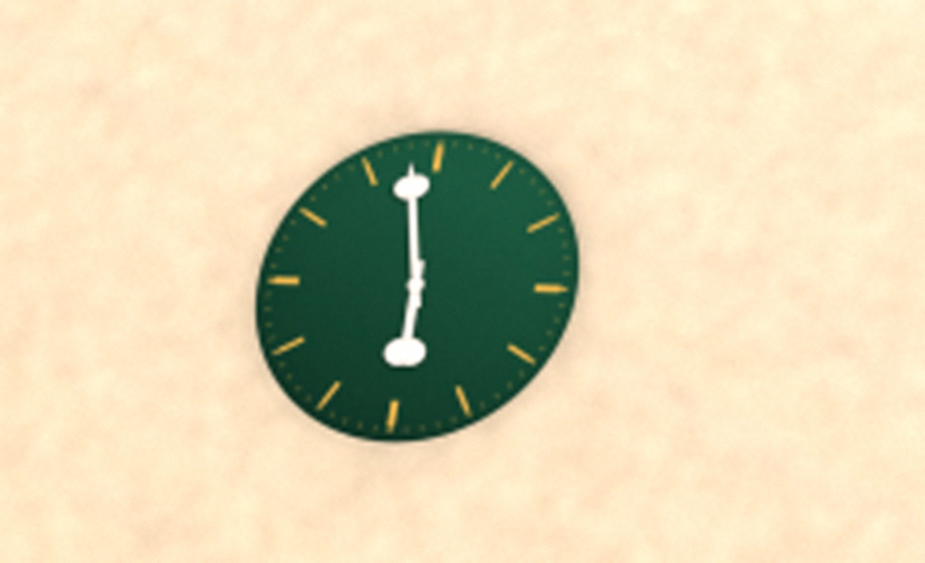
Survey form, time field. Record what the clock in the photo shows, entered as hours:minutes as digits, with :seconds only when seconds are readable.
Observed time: 5:58
